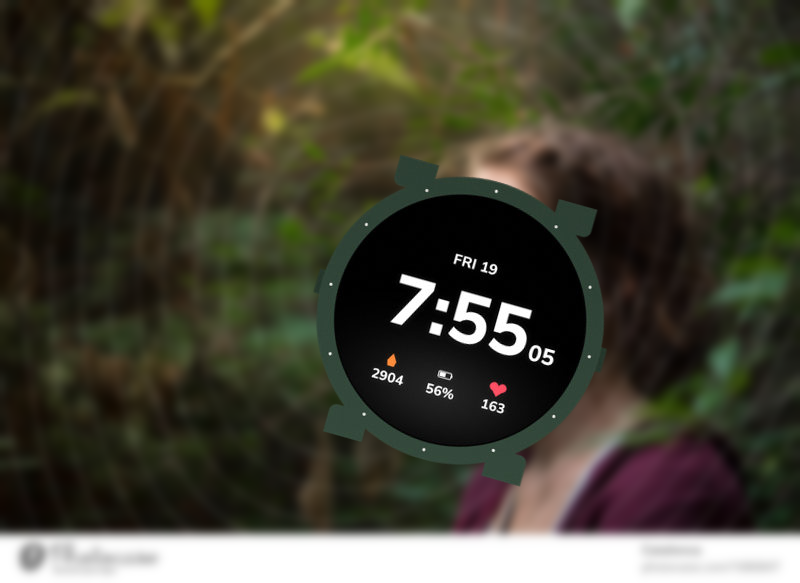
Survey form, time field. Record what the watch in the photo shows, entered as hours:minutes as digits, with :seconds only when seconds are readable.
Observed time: 7:55:05
